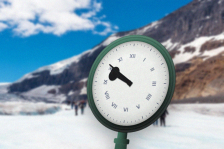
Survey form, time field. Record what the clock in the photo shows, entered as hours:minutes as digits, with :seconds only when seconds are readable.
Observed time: 9:51
